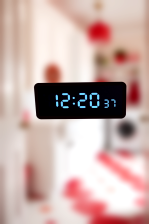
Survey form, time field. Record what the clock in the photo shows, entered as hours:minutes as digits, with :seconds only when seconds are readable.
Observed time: 12:20:37
